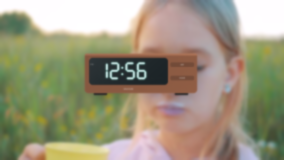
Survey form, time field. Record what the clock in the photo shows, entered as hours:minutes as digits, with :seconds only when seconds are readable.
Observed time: 12:56
